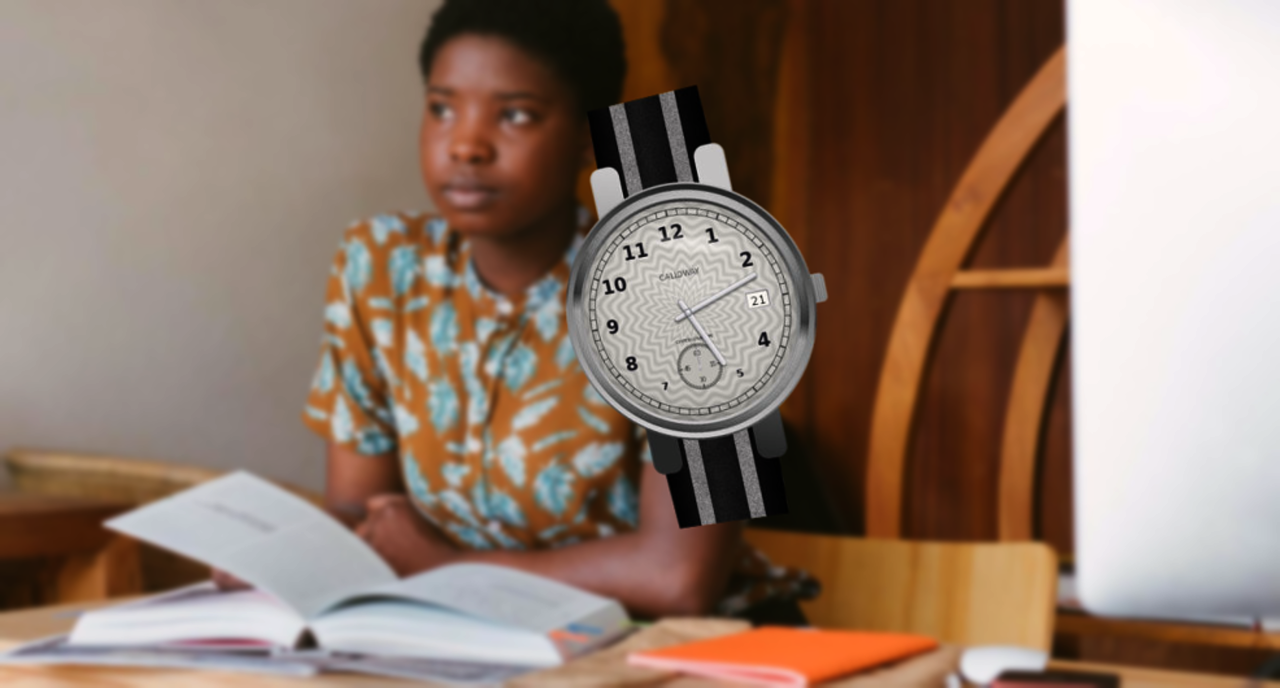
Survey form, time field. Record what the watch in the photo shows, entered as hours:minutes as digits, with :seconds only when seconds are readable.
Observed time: 5:12
